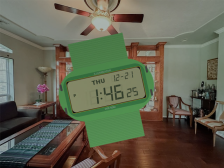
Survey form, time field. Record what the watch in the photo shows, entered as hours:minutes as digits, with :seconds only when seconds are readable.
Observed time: 1:46:25
